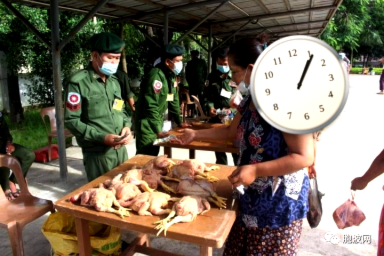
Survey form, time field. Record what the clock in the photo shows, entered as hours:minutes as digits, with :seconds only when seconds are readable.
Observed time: 1:06
